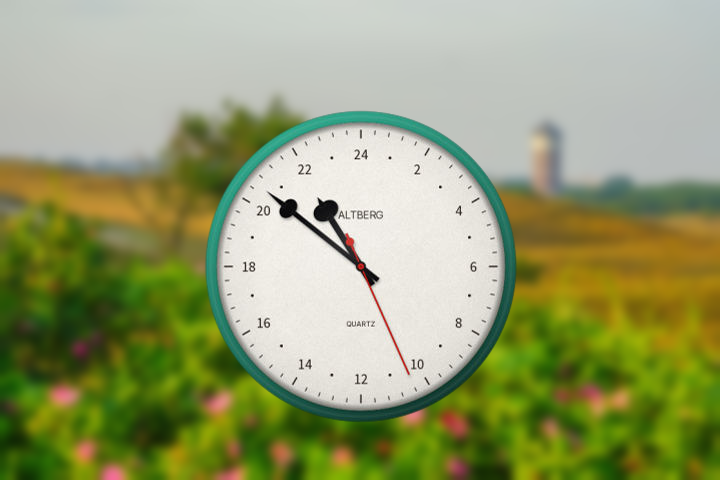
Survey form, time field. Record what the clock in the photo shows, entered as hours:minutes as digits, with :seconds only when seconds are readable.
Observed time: 21:51:26
